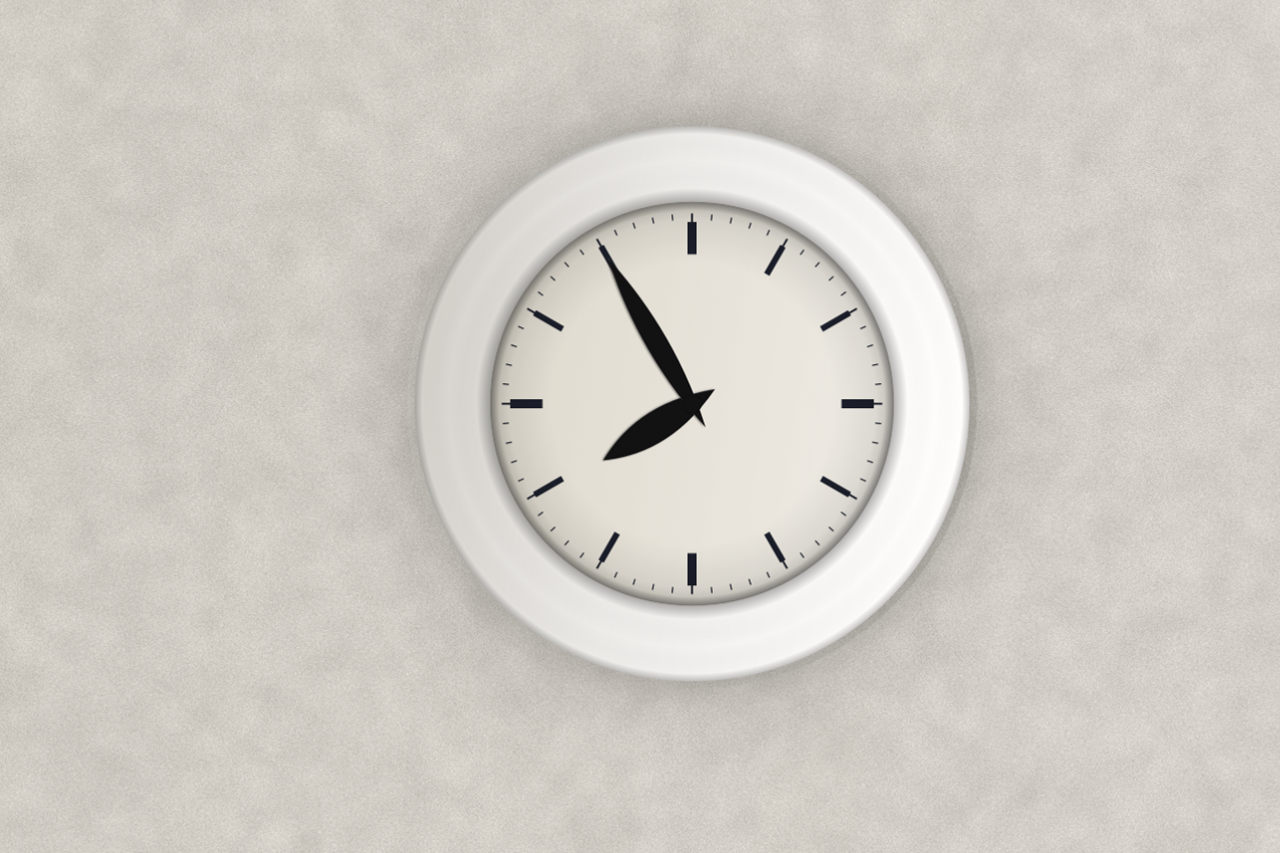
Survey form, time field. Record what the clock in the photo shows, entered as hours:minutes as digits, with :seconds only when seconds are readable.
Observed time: 7:55
